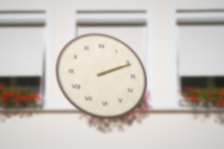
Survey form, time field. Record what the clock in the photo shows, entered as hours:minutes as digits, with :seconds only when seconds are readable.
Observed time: 2:11
